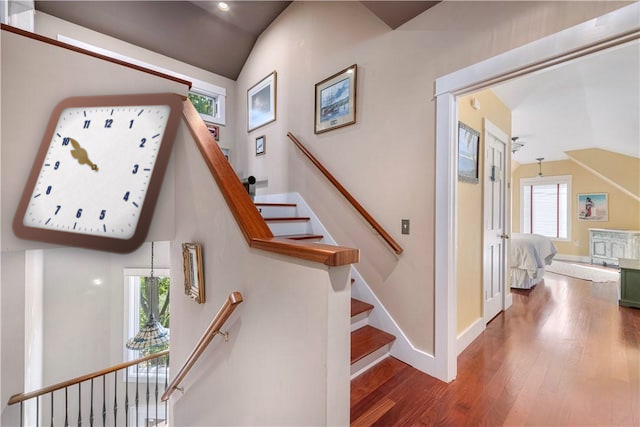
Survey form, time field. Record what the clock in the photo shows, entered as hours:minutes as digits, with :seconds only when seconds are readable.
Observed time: 9:51
